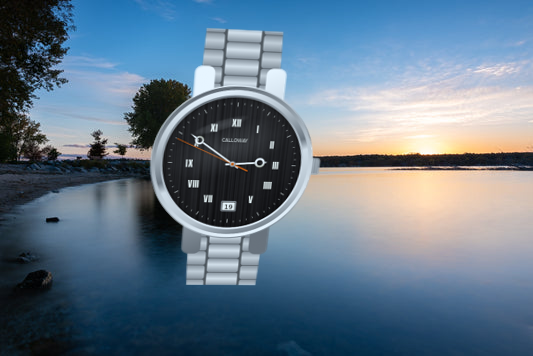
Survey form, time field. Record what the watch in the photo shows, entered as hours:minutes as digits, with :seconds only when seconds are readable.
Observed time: 2:50:49
